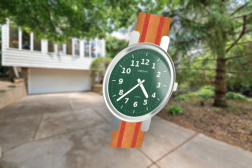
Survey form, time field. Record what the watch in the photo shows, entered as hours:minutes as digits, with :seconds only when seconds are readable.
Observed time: 4:38
